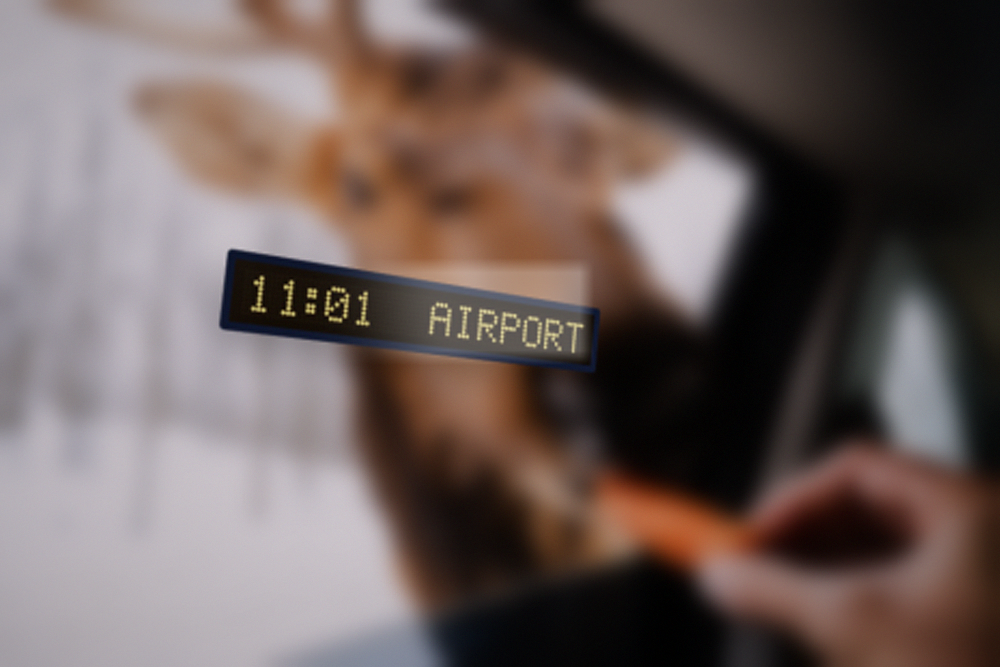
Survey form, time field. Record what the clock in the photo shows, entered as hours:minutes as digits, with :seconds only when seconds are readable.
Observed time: 11:01
